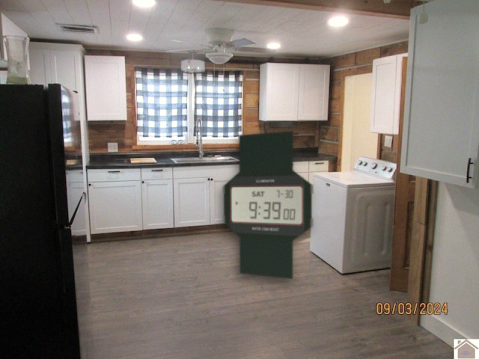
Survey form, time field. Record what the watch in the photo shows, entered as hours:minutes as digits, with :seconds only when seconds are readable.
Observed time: 9:39:00
